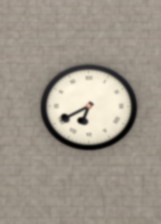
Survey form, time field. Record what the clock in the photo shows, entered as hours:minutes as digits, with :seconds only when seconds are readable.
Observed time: 6:40
